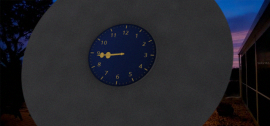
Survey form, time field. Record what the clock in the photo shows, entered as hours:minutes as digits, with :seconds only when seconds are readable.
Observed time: 8:44
